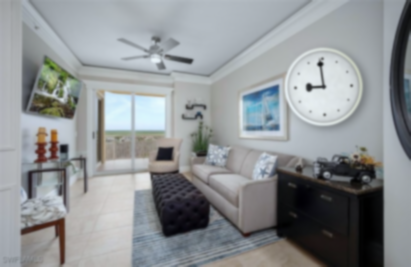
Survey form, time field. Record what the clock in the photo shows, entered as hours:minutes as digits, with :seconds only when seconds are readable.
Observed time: 8:59
